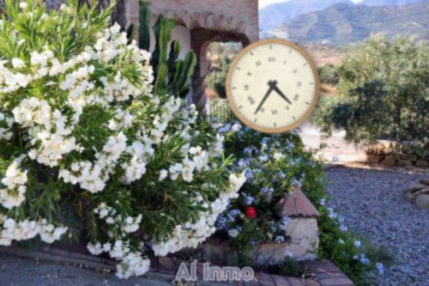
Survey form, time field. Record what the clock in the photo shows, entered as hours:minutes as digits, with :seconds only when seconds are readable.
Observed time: 4:36
